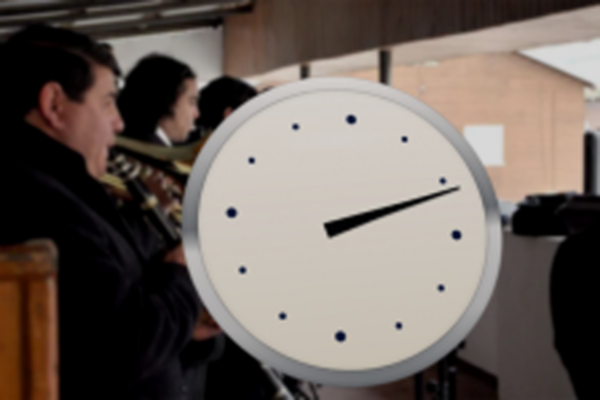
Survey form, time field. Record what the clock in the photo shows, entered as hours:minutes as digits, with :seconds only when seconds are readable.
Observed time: 2:11
